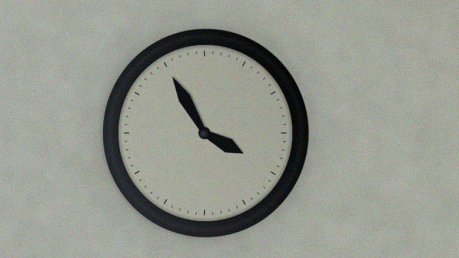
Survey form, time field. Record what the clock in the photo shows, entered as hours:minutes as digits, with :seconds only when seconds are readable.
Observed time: 3:55
